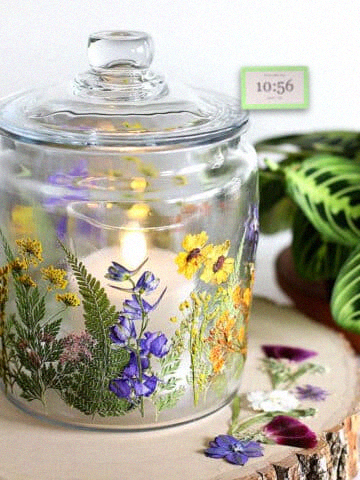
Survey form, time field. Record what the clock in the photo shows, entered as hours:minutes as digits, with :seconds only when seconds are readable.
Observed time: 10:56
